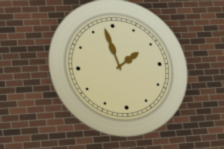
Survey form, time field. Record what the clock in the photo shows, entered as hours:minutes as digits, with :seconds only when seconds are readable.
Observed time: 1:58
